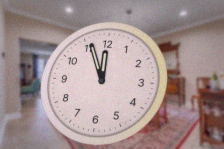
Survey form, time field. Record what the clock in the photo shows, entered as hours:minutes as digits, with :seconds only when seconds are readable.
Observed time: 11:56
